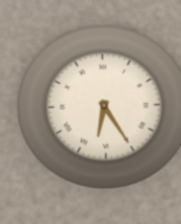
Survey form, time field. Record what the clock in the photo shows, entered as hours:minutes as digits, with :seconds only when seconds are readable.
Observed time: 6:25
